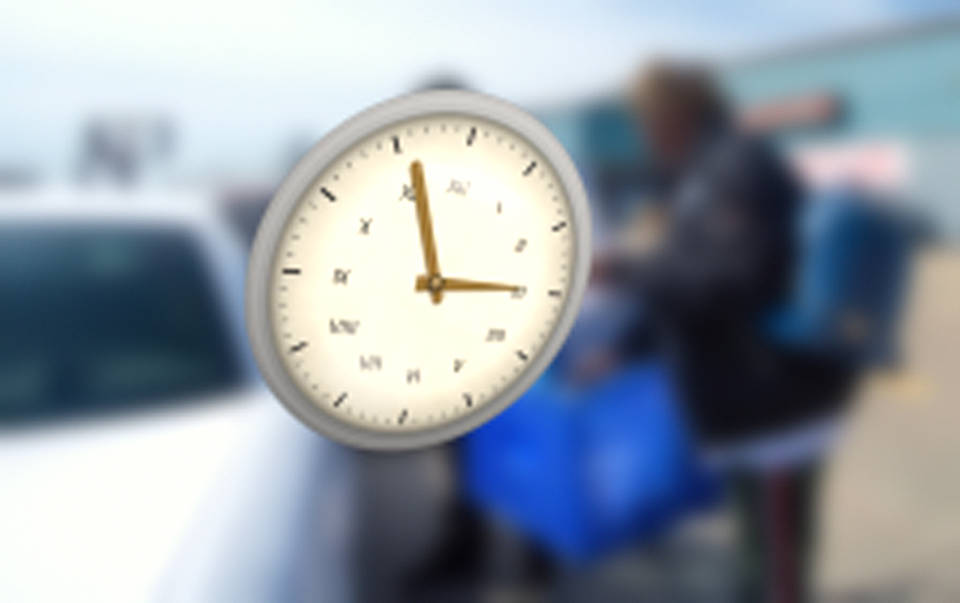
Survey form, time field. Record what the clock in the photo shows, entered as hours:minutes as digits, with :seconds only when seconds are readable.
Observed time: 2:56
